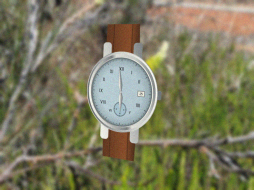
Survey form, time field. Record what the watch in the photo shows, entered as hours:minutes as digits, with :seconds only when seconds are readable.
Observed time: 5:59
